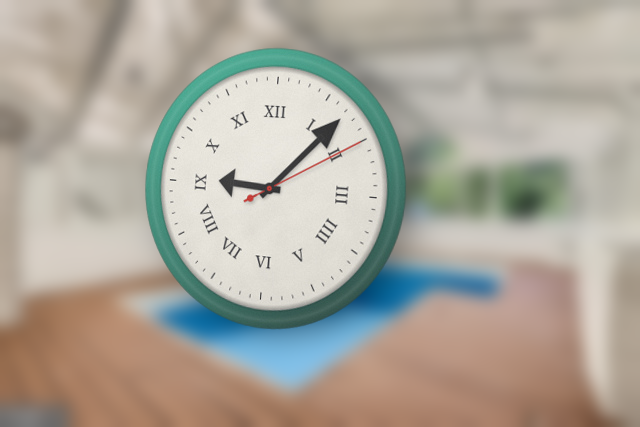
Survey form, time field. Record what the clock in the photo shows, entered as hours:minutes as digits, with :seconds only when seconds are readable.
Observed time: 9:07:10
